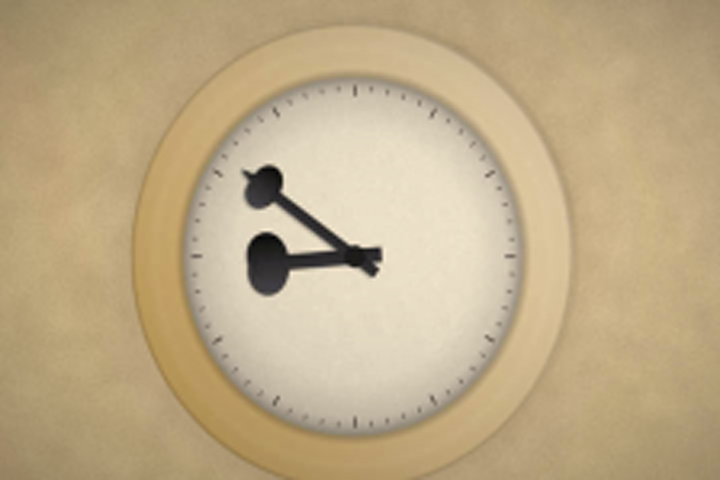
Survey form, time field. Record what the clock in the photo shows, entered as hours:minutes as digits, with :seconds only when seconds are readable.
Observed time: 8:51
